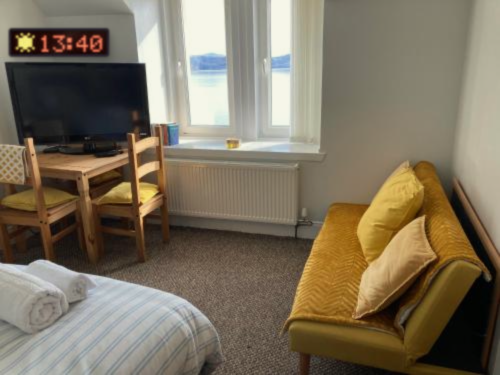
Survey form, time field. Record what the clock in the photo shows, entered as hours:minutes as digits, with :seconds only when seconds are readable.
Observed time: 13:40
